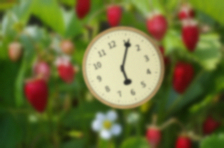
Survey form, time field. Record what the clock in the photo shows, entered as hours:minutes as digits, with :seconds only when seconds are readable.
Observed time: 6:06
